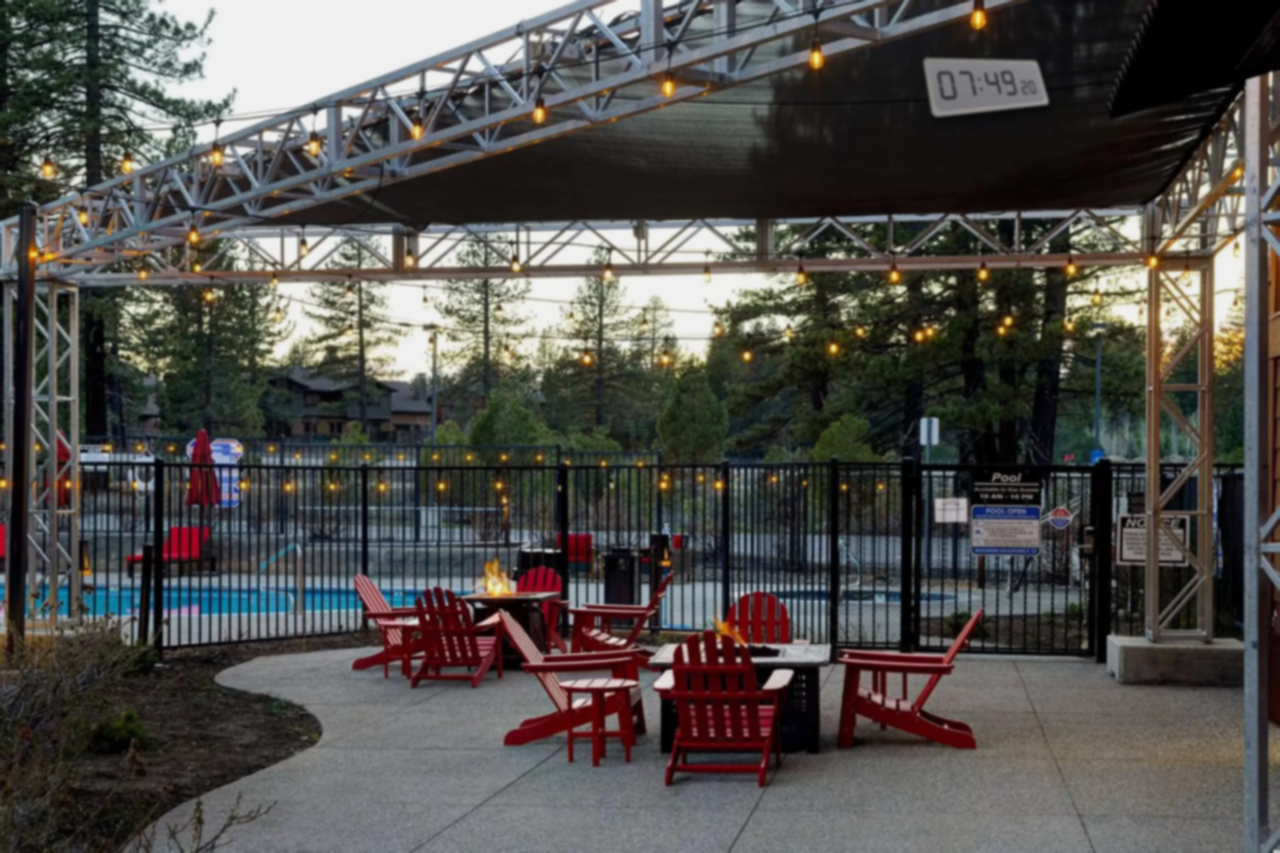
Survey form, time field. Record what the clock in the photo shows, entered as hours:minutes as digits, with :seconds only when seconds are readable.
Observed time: 7:49
